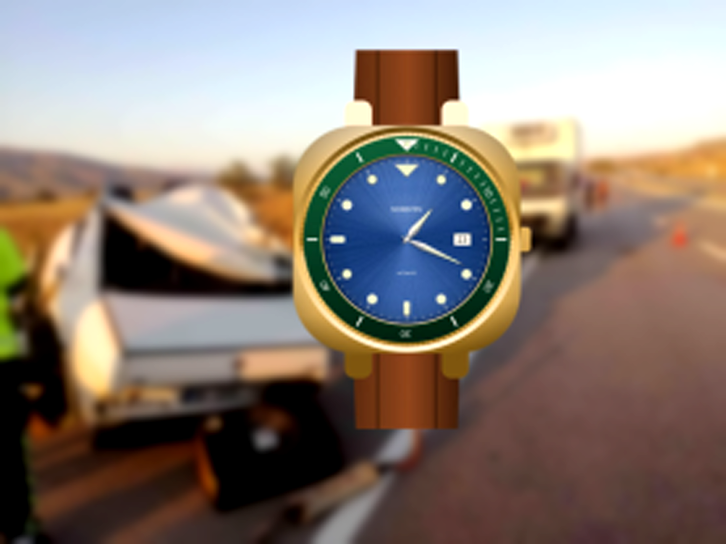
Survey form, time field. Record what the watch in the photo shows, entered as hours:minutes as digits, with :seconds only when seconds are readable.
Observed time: 1:19
